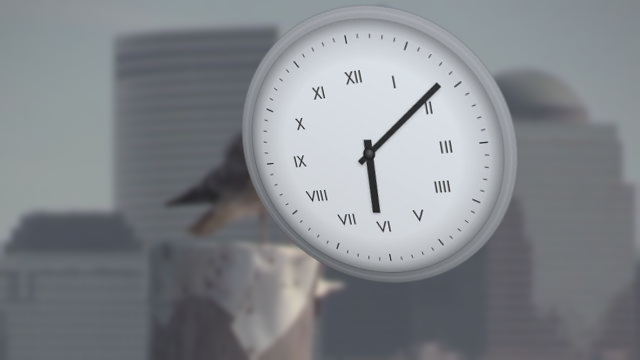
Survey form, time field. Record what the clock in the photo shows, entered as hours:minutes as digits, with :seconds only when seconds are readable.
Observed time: 6:09
